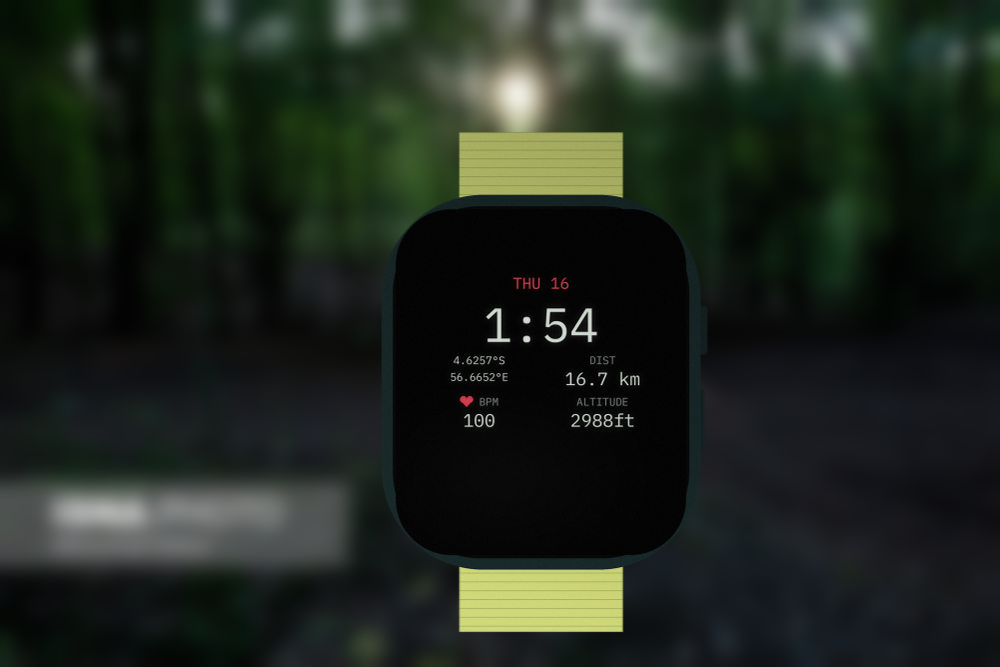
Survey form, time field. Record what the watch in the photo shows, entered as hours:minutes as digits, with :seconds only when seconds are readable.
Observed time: 1:54
